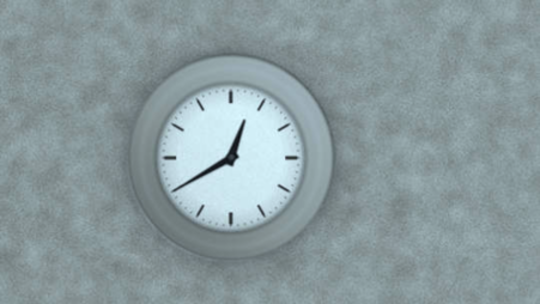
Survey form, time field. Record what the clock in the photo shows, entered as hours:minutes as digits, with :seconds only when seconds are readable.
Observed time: 12:40
